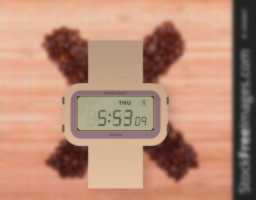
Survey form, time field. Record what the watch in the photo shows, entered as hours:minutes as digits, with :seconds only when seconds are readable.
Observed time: 5:53:09
